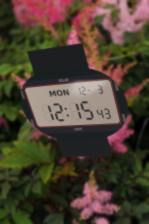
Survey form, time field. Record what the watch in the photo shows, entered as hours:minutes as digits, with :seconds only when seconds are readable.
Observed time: 12:15:43
